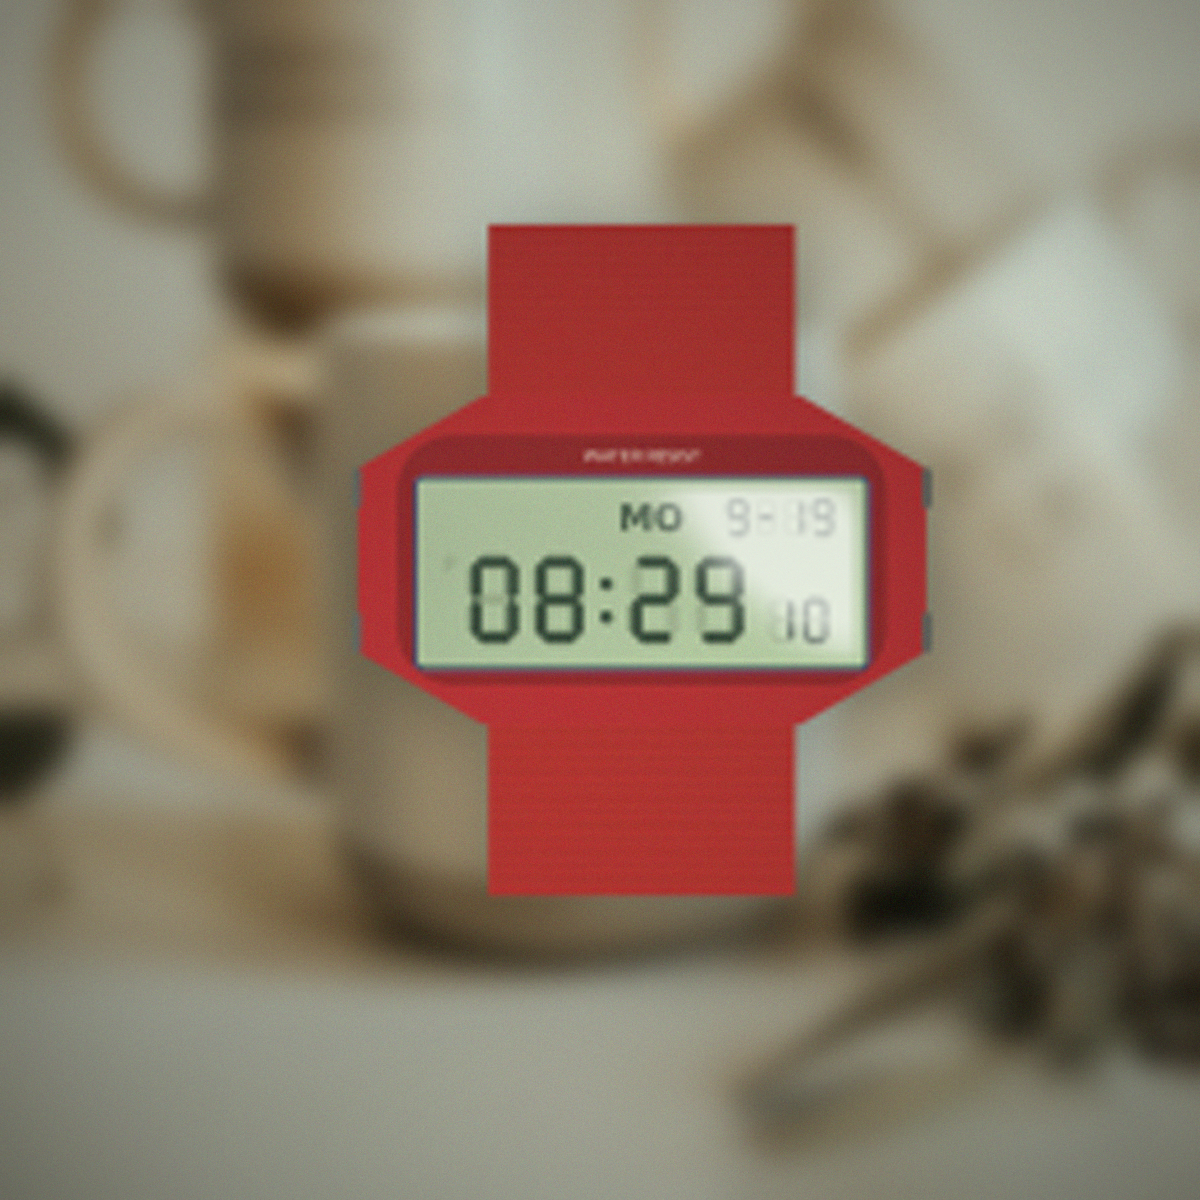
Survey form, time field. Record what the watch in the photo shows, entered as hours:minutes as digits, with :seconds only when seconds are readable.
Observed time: 8:29:10
